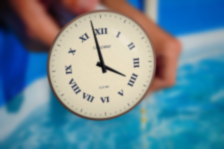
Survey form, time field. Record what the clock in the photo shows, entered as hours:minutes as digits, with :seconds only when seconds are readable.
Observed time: 3:58
